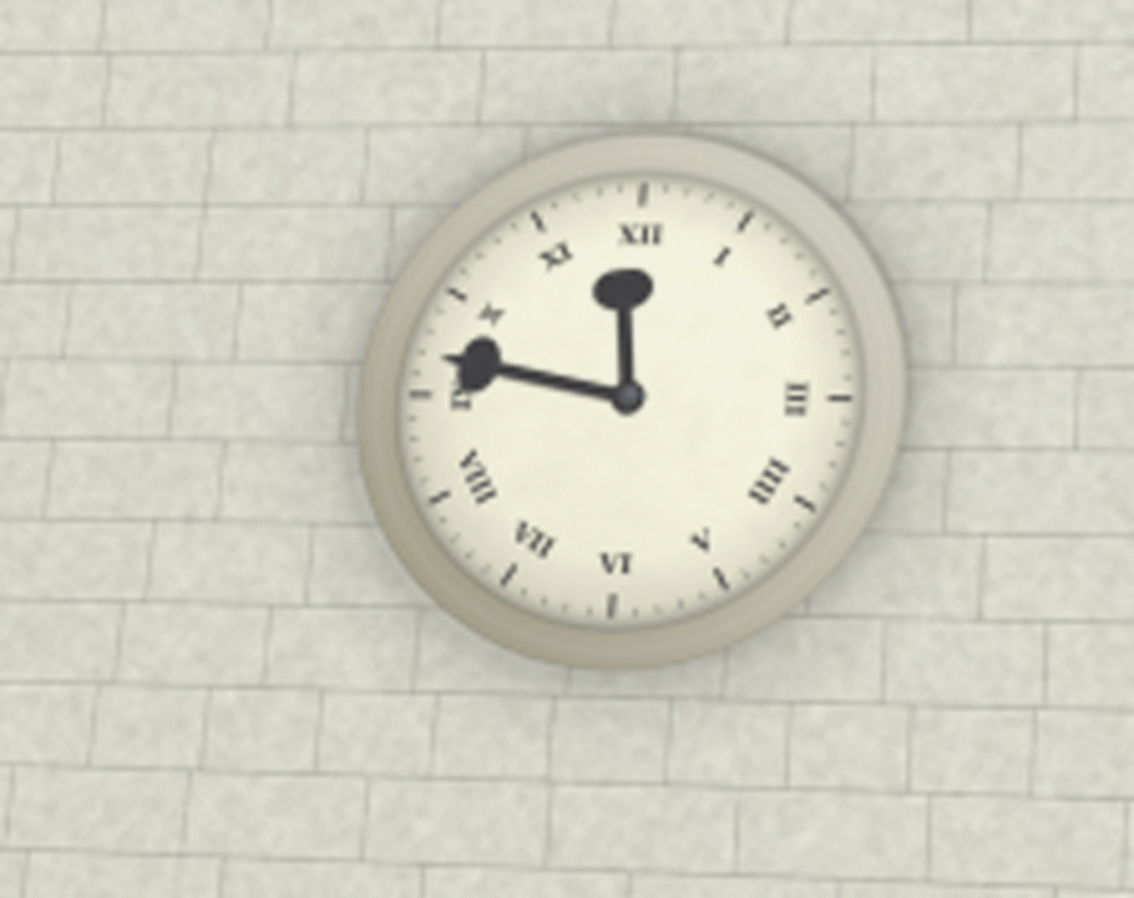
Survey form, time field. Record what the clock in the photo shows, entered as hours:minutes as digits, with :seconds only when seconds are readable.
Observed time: 11:47
